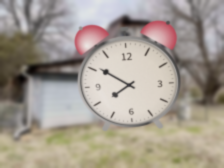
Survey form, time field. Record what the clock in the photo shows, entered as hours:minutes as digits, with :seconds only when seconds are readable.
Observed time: 7:51
